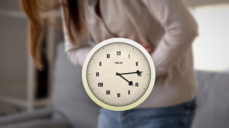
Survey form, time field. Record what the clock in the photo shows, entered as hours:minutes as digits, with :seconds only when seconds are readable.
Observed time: 4:14
